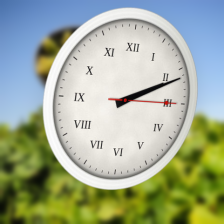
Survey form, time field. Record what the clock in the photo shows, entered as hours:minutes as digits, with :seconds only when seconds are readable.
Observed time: 2:11:15
